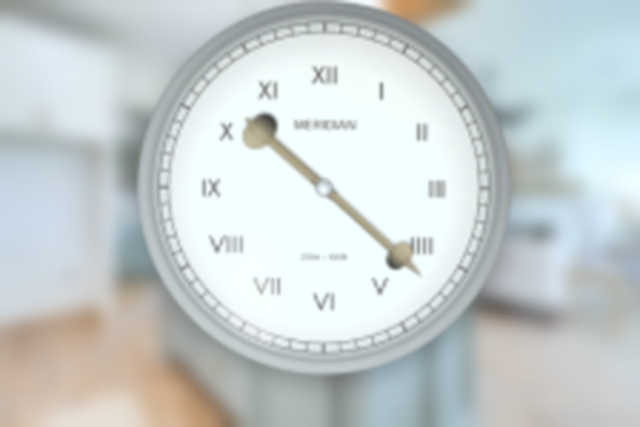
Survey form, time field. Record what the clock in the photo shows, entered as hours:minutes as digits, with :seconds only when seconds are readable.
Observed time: 10:22
